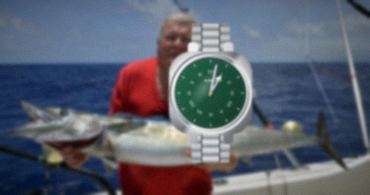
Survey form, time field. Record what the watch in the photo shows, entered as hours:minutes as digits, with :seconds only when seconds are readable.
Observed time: 1:02
